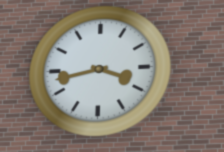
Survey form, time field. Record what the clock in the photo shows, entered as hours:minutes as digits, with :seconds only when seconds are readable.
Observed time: 3:43
